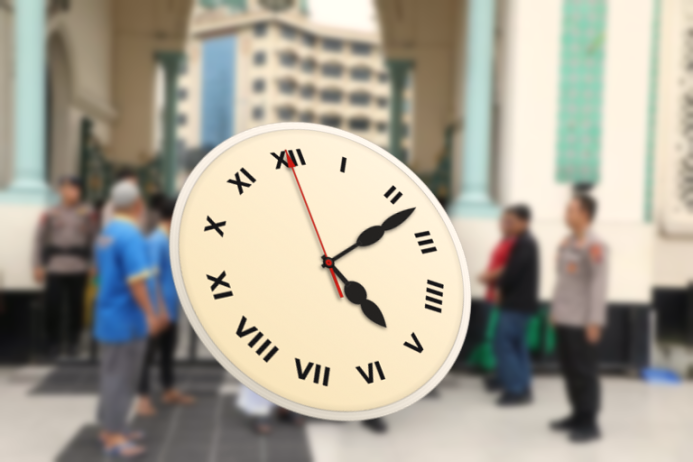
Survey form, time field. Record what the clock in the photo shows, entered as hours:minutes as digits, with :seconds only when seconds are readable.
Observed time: 5:12:00
